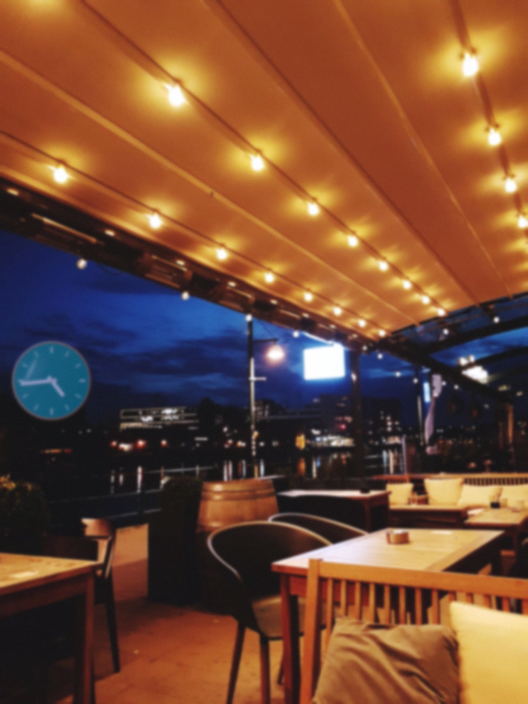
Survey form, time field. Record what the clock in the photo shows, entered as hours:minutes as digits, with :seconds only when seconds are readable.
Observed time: 4:44
